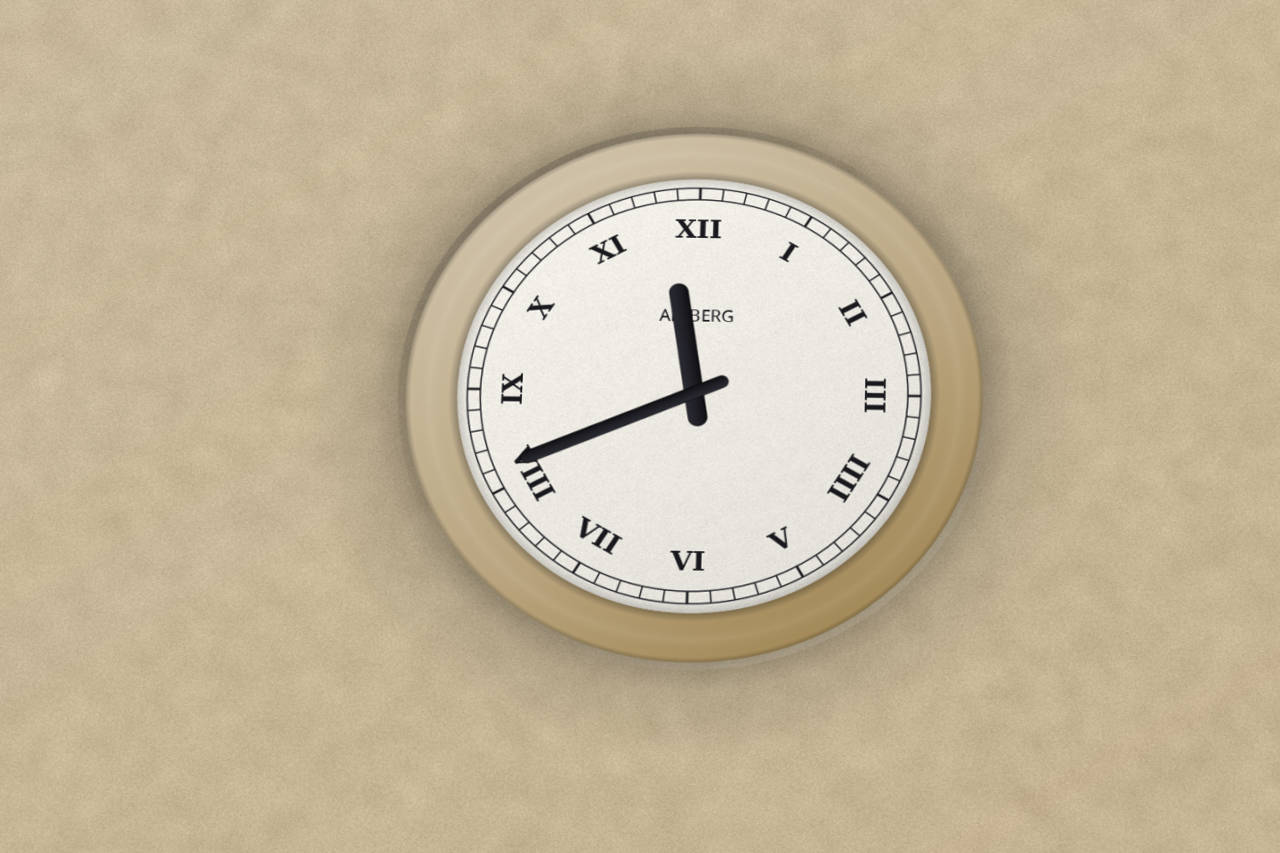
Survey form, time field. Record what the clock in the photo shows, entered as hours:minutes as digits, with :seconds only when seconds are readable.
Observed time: 11:41
